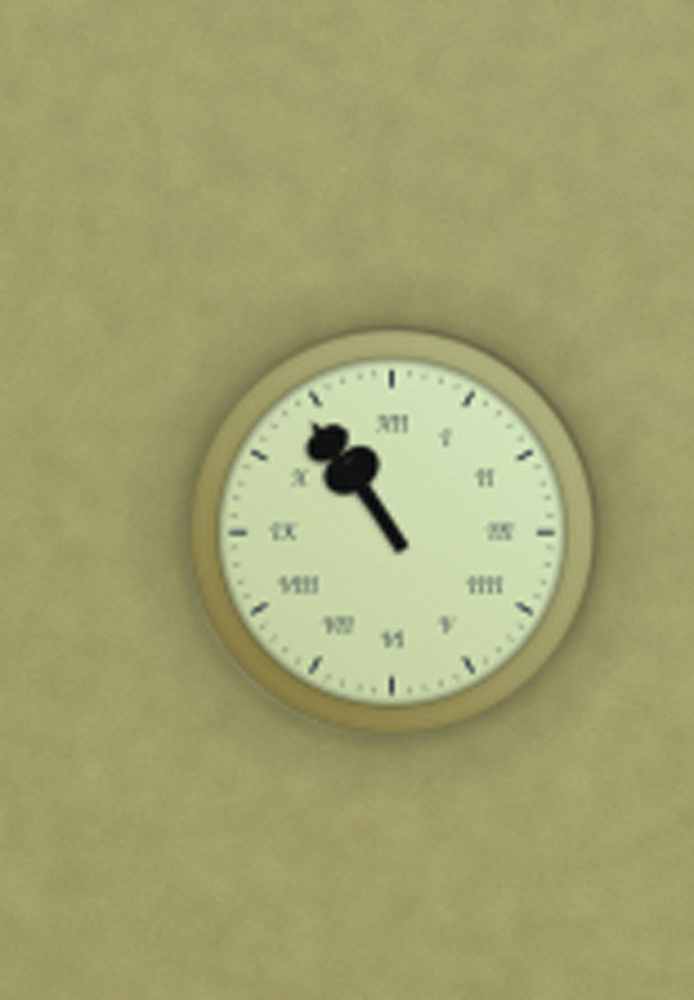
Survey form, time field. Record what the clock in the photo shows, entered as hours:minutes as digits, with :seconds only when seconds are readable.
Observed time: 10:54
